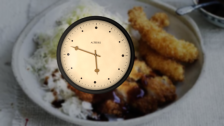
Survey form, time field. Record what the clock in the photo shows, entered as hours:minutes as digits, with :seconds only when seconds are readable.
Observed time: 5:48
